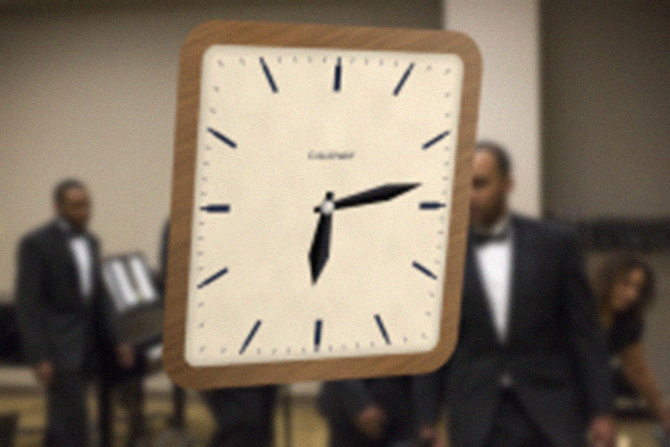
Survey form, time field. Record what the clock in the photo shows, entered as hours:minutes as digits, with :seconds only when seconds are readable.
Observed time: 6:13
